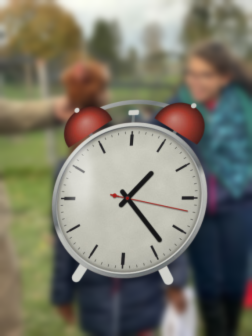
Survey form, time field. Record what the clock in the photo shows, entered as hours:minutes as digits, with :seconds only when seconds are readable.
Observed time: 1:23:17
